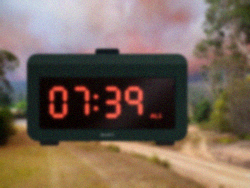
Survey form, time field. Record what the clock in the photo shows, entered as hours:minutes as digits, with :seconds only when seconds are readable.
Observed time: 7:39
